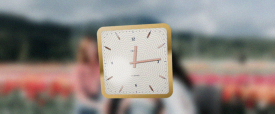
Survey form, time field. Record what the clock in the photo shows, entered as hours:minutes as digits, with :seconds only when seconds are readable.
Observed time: 12:14
